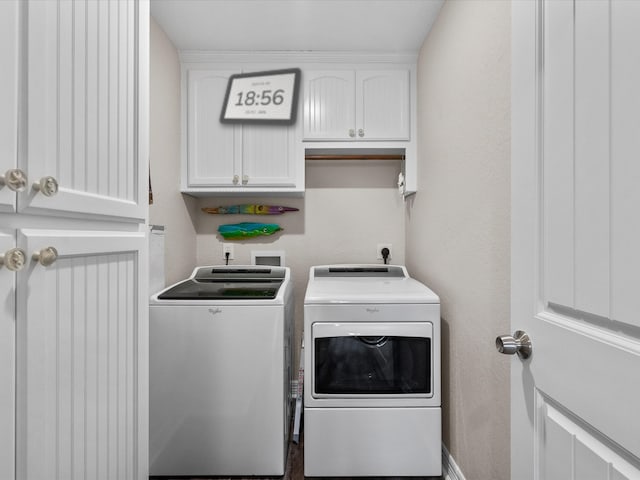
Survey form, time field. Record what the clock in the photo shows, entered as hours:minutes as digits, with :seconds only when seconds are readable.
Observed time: 18:56
